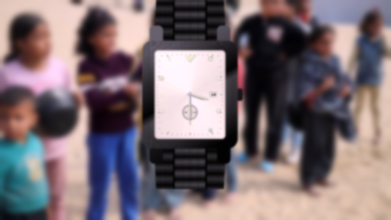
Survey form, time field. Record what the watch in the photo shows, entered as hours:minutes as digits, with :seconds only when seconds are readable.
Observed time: 3:30
